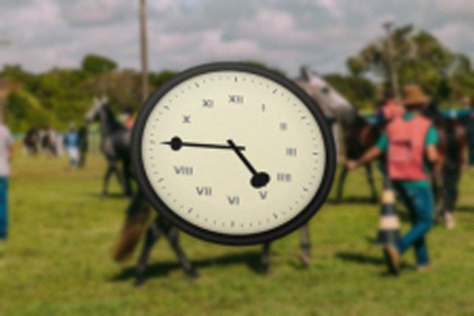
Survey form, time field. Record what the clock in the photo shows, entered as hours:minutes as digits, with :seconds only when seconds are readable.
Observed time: 4:45
